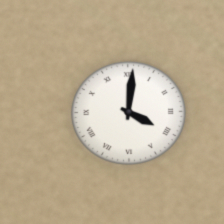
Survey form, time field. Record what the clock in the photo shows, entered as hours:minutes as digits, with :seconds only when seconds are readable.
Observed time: 4:01
